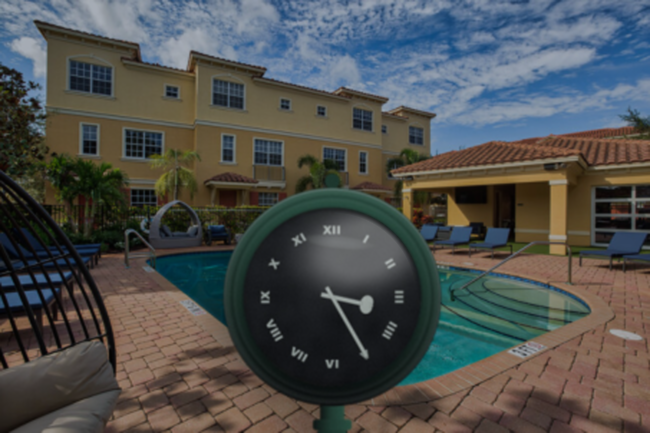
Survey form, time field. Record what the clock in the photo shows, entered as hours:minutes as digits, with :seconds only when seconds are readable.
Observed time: 3:25
